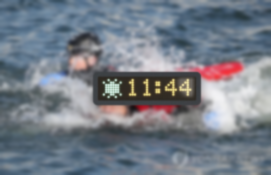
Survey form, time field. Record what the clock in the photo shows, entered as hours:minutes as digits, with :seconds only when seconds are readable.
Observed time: 11:44
